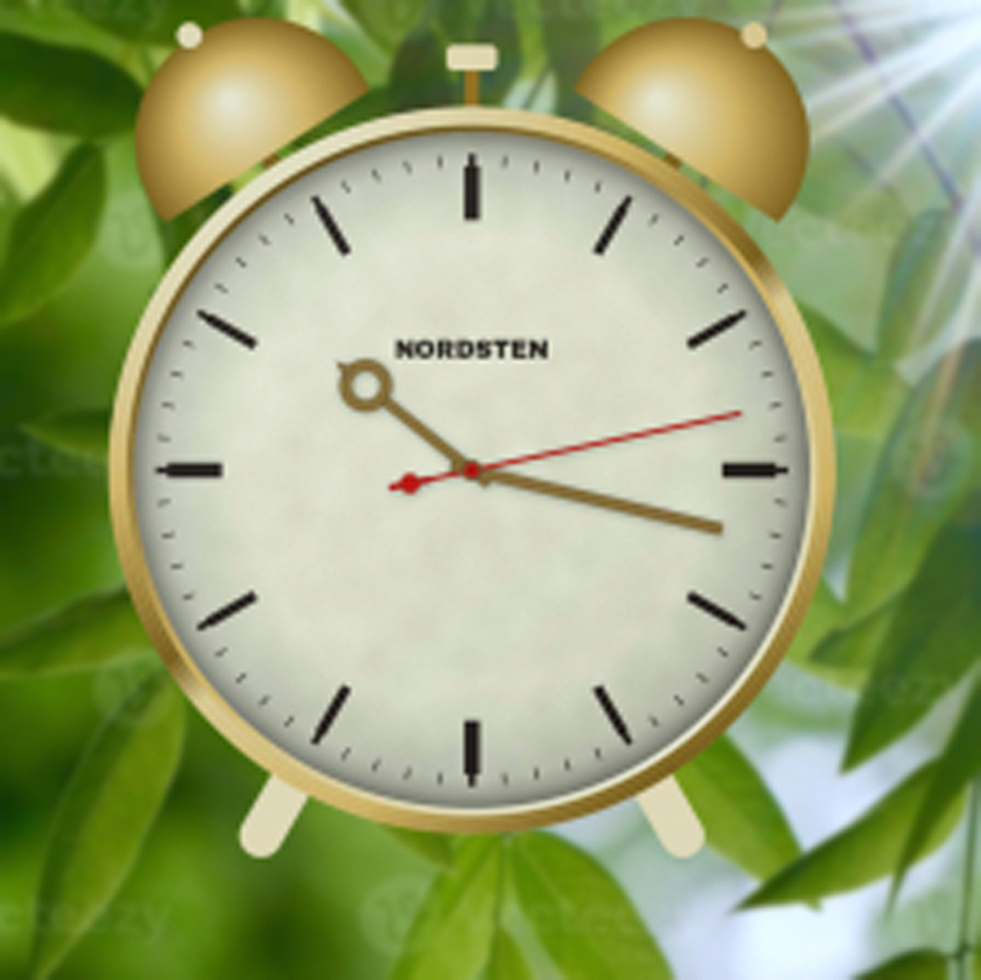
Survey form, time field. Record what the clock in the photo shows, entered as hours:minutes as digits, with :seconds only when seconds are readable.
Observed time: 10:17:13
